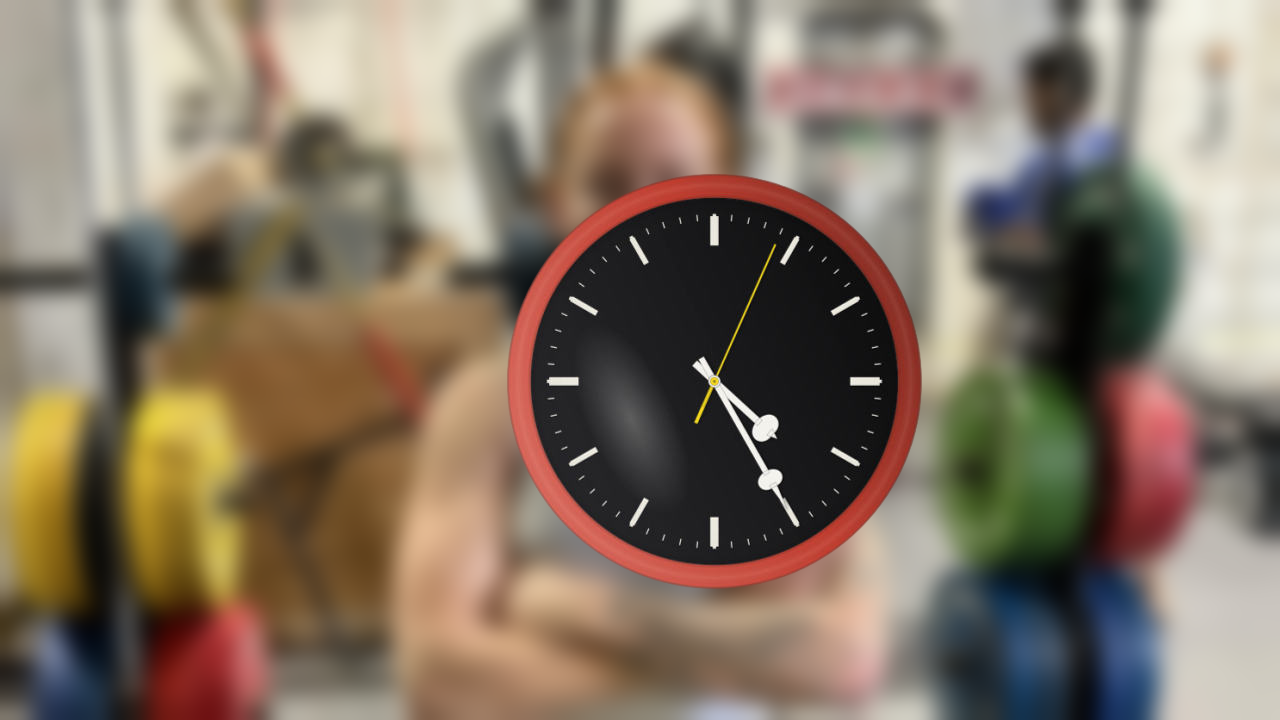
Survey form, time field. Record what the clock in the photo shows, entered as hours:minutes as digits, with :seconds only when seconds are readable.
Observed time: 4:25:04
